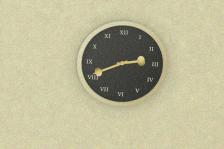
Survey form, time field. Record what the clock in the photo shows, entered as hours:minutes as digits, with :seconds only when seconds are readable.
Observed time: 2:41
